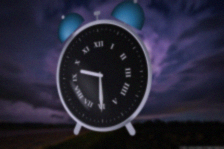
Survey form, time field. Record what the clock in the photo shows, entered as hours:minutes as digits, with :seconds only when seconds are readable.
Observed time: 9:30
